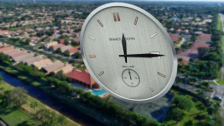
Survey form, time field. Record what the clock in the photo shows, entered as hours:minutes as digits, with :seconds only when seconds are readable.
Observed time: 12:15
